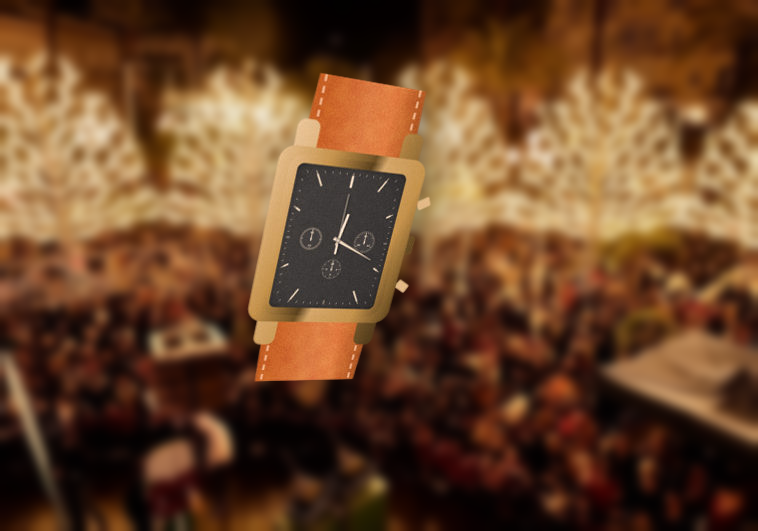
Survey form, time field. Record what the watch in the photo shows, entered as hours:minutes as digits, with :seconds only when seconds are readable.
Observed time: 12:19
